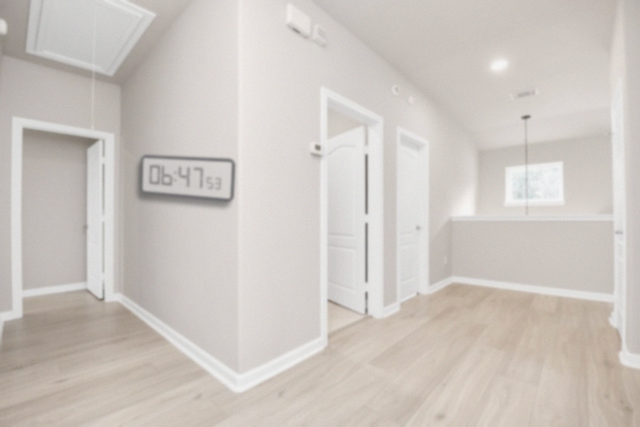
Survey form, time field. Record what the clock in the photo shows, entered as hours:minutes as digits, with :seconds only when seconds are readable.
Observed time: 6:47
